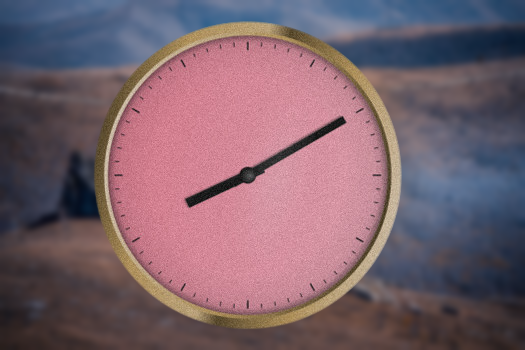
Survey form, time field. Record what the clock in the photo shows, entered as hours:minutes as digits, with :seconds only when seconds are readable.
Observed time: 8:10
